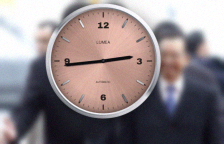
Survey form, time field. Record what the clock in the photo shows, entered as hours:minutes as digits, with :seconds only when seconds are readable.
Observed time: 2:44
